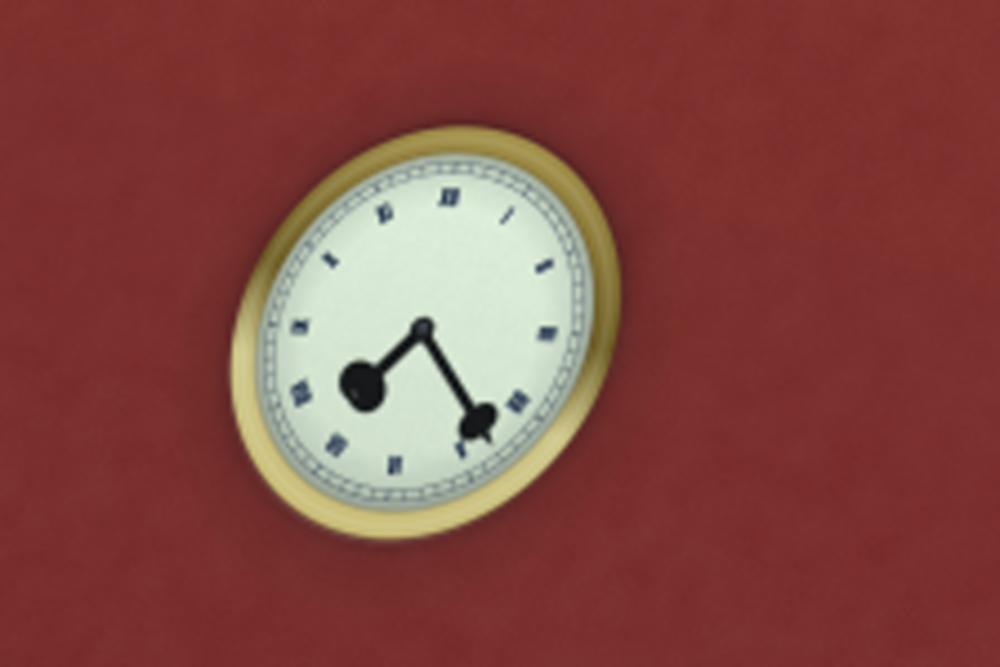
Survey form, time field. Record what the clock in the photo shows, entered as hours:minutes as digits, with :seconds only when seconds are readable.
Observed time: 7:23
